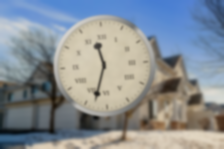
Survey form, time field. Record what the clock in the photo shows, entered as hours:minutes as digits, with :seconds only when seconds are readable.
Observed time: 11:33
